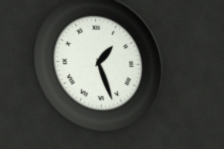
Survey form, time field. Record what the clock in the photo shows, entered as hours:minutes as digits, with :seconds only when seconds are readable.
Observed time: 1:27
